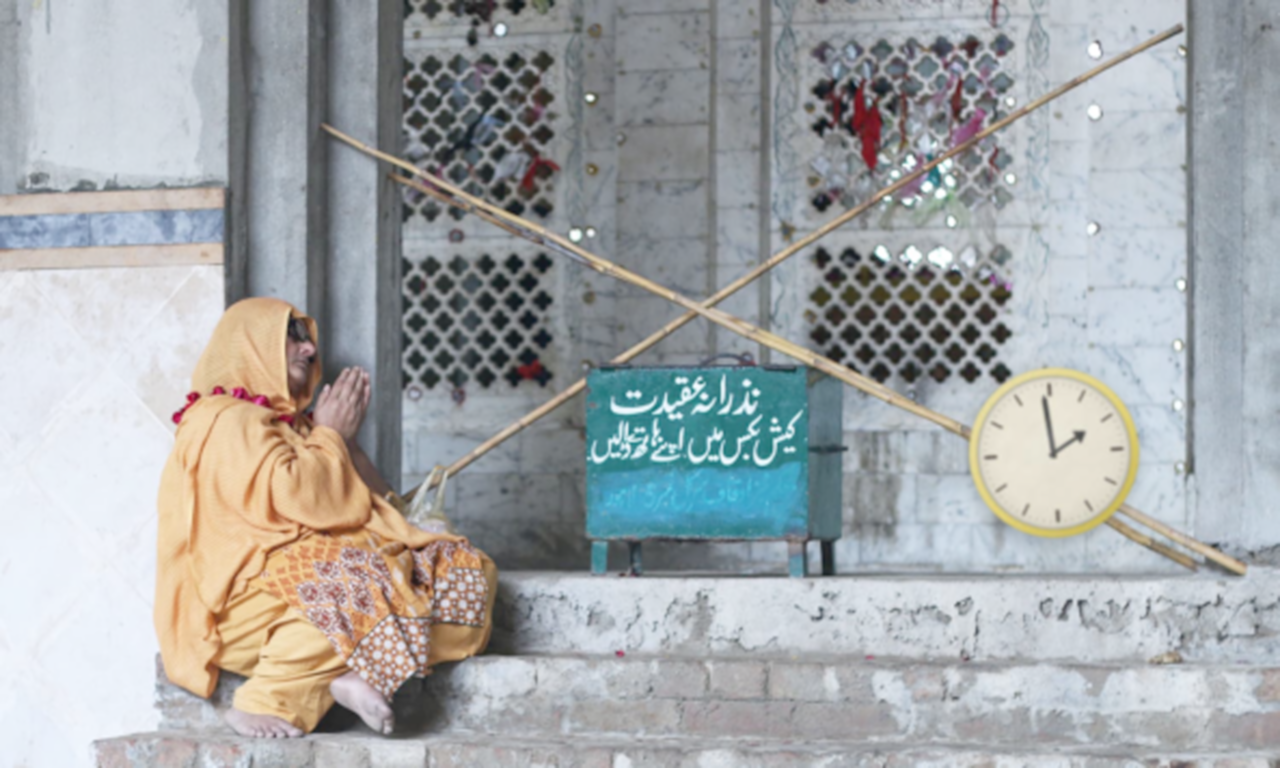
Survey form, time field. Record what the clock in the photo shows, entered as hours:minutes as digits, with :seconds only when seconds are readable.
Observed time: 1:59
